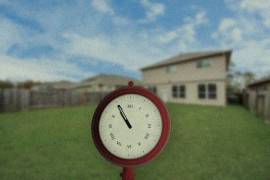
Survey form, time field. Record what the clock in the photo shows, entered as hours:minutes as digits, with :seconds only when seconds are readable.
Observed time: 10:55
